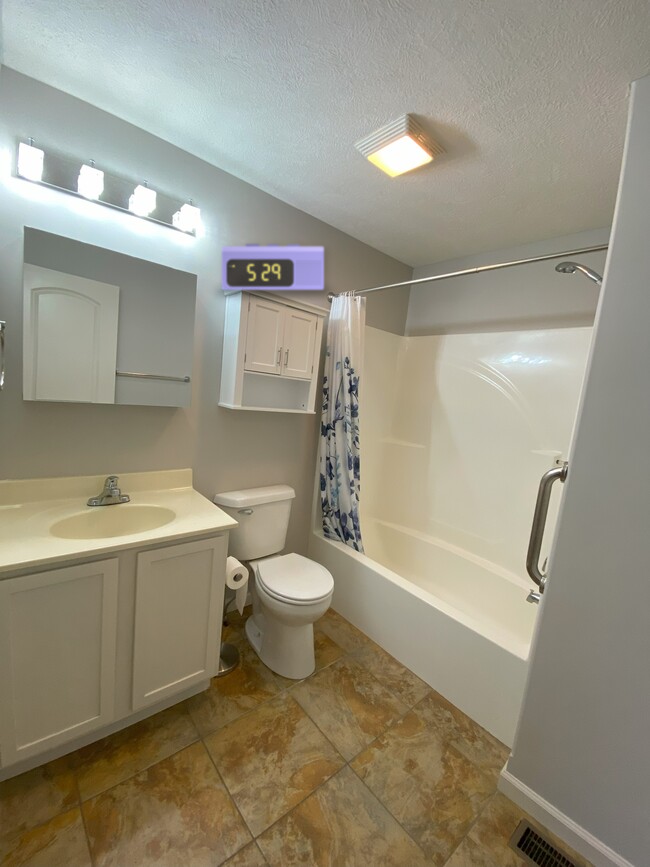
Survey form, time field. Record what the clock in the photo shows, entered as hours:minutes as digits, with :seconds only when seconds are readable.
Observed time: 5:29
